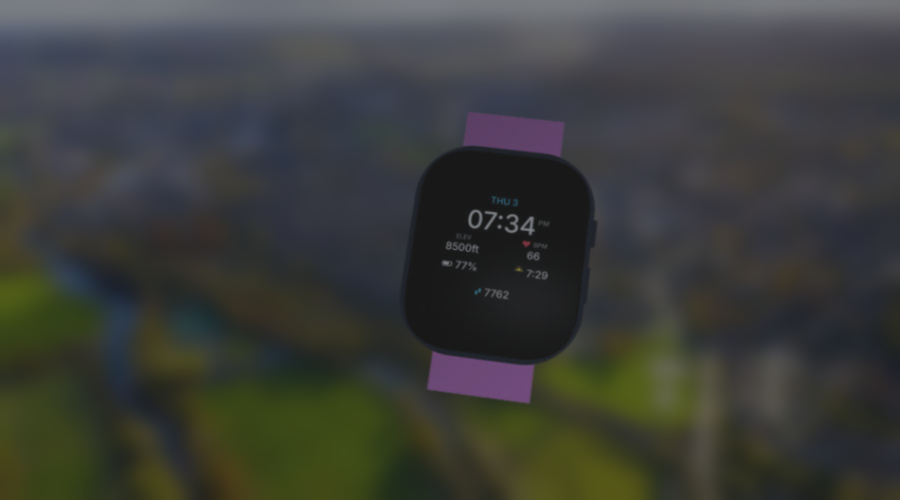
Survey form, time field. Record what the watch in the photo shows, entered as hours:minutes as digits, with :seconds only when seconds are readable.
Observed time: 7:34
